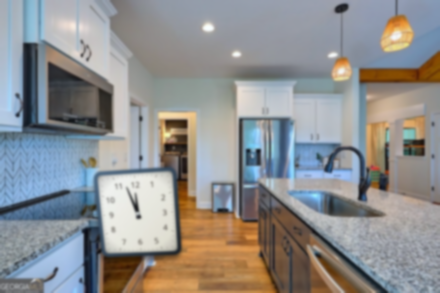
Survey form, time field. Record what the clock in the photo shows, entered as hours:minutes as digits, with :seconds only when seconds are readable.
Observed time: 11:57
